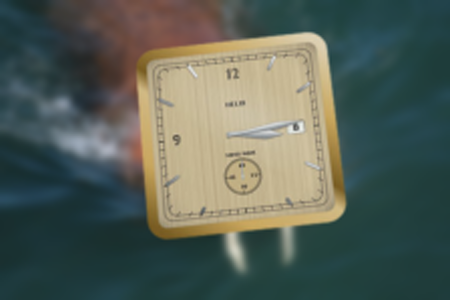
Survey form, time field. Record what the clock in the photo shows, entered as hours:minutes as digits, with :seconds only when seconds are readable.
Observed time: 3:14
